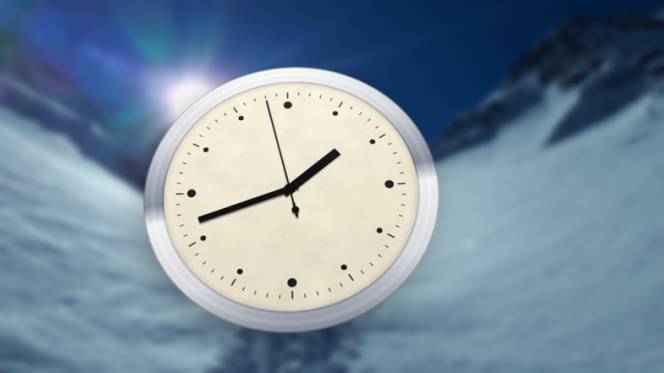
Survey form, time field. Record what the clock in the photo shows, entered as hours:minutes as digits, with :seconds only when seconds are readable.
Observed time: 1:41:58
